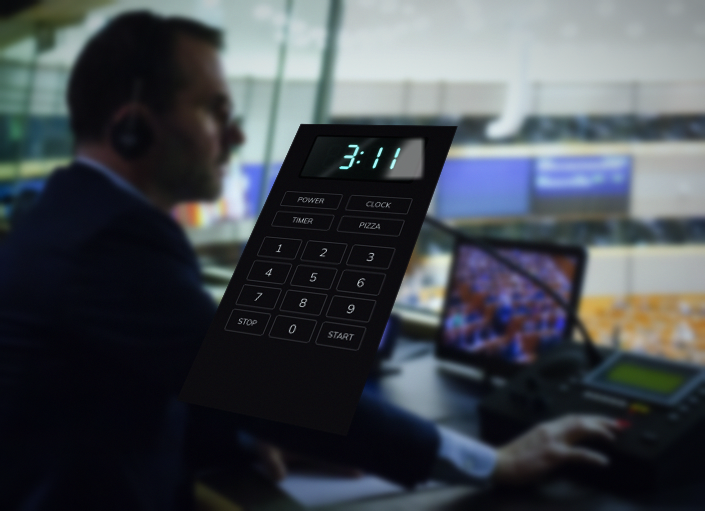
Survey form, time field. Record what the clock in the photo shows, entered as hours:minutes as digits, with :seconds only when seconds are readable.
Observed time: 3:11
